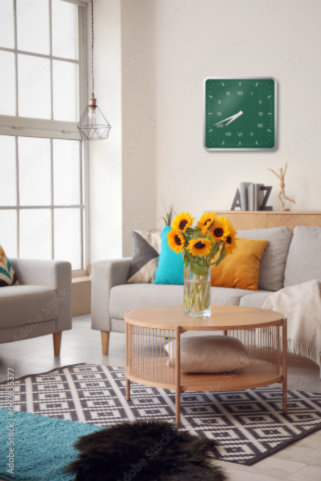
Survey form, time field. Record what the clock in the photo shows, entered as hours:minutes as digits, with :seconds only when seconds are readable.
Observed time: 7:41
